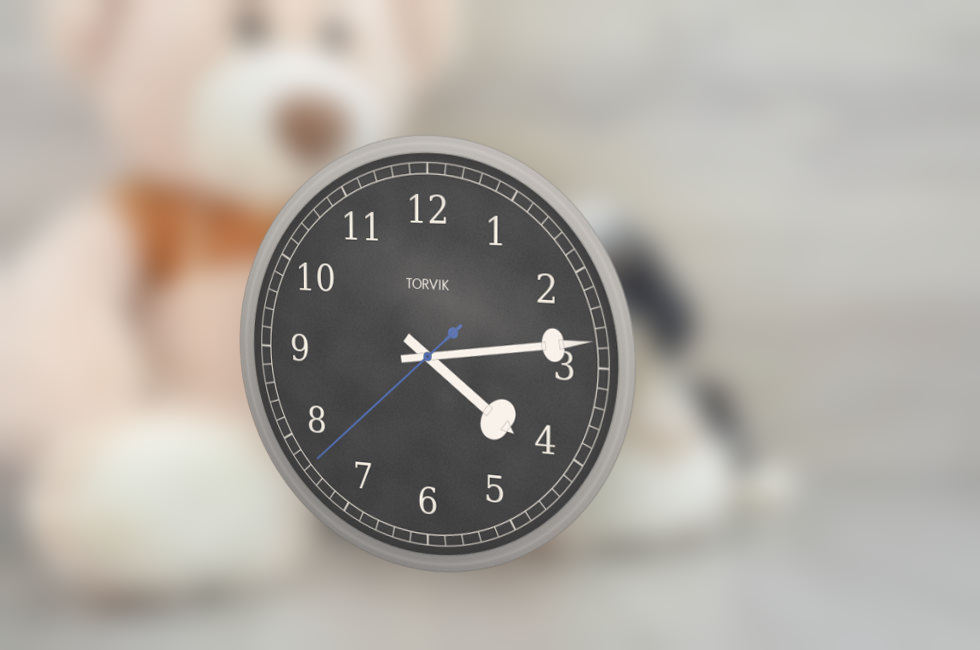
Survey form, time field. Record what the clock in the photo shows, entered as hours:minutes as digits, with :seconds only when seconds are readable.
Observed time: 4:13:38
